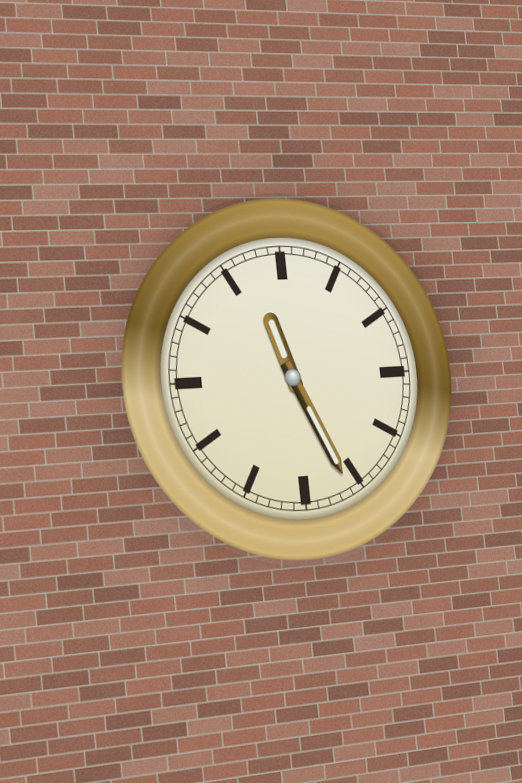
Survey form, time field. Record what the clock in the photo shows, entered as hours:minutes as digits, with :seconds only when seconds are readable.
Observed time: 11:26
